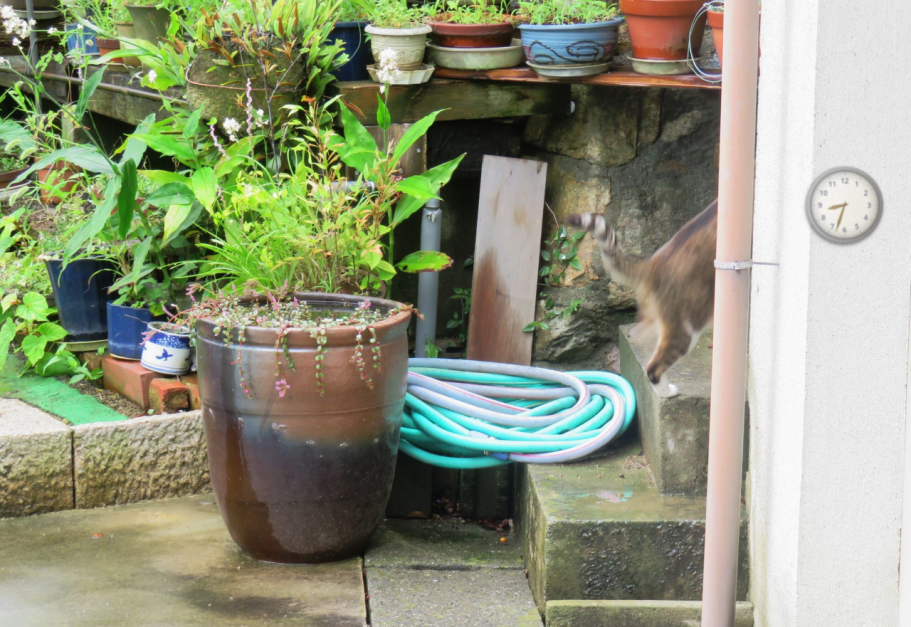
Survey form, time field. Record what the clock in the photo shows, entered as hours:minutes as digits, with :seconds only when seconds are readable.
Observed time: 8:33
